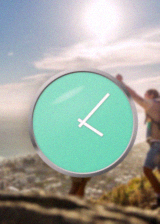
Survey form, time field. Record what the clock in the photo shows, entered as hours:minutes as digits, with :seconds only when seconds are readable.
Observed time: 4:07
